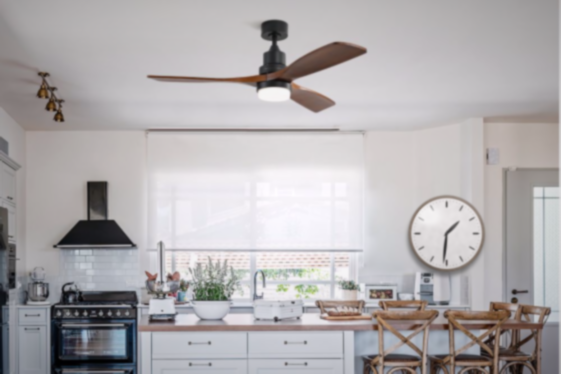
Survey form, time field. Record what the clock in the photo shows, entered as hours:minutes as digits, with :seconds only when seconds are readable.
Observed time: 1:31
